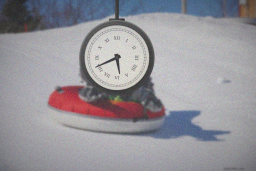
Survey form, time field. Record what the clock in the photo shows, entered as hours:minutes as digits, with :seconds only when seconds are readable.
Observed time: 5:41
